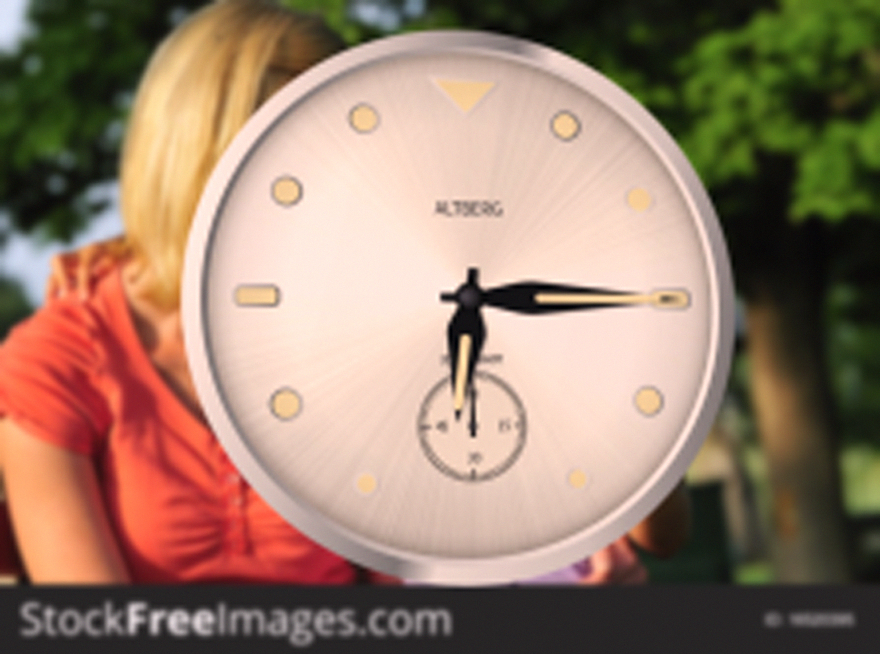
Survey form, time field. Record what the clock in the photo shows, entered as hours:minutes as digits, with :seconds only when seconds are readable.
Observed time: 6:15
